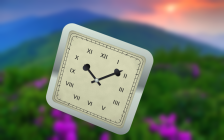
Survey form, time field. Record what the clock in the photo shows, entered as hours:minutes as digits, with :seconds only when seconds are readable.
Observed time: 10:08
